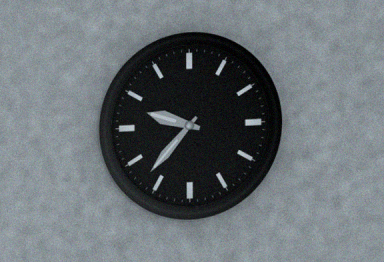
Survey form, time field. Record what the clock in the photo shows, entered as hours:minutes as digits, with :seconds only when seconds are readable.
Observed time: 9:37
